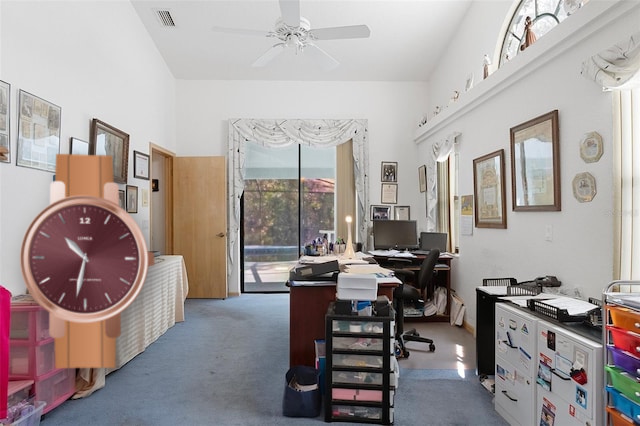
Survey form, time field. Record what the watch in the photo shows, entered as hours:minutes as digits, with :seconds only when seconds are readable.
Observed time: 10:32
